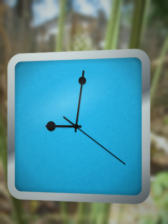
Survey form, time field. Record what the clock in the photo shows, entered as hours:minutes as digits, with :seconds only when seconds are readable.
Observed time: 9:01:21
